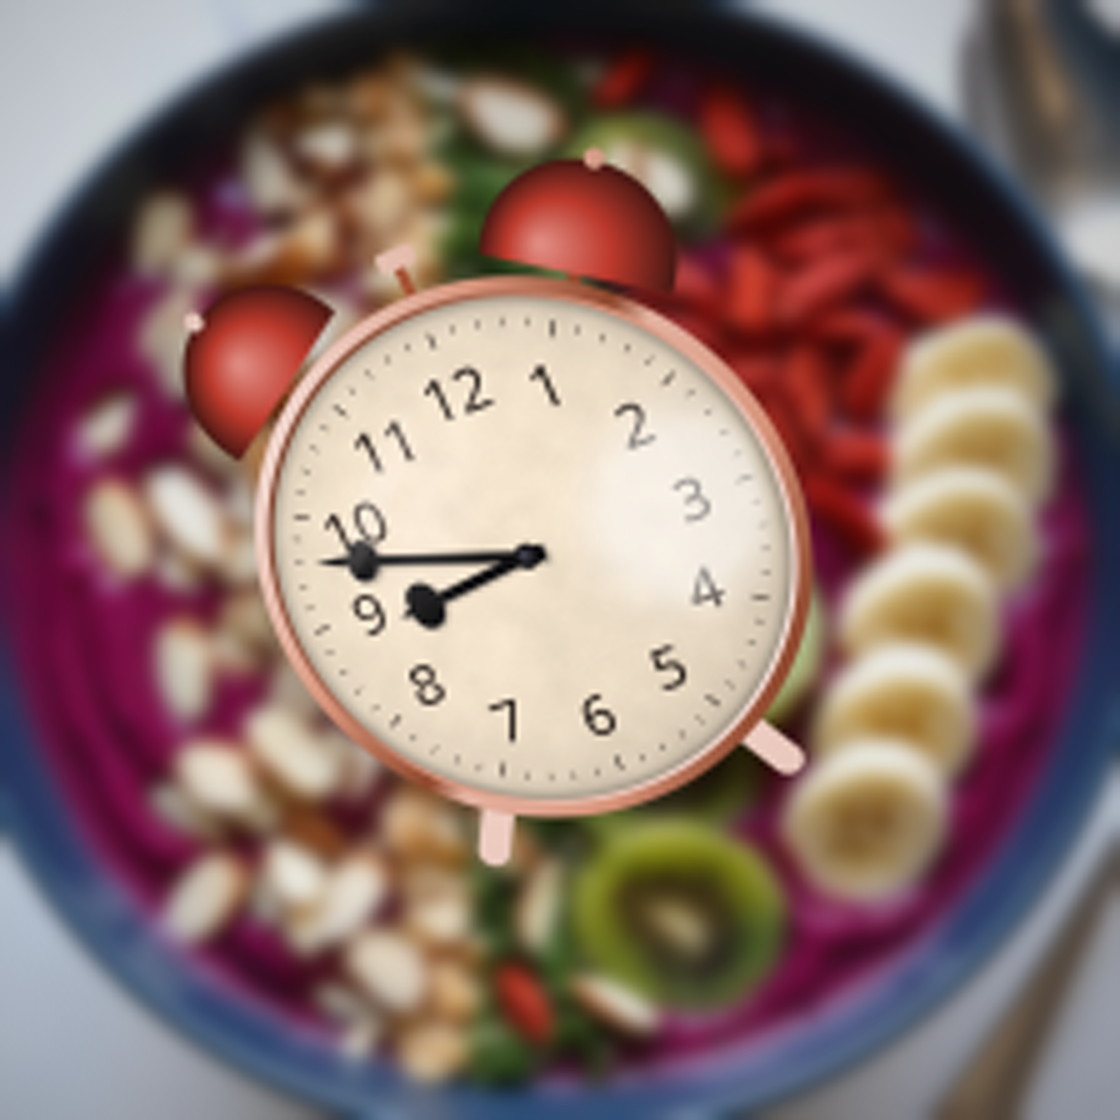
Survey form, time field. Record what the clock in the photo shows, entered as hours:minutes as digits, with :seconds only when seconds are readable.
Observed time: 8:48
